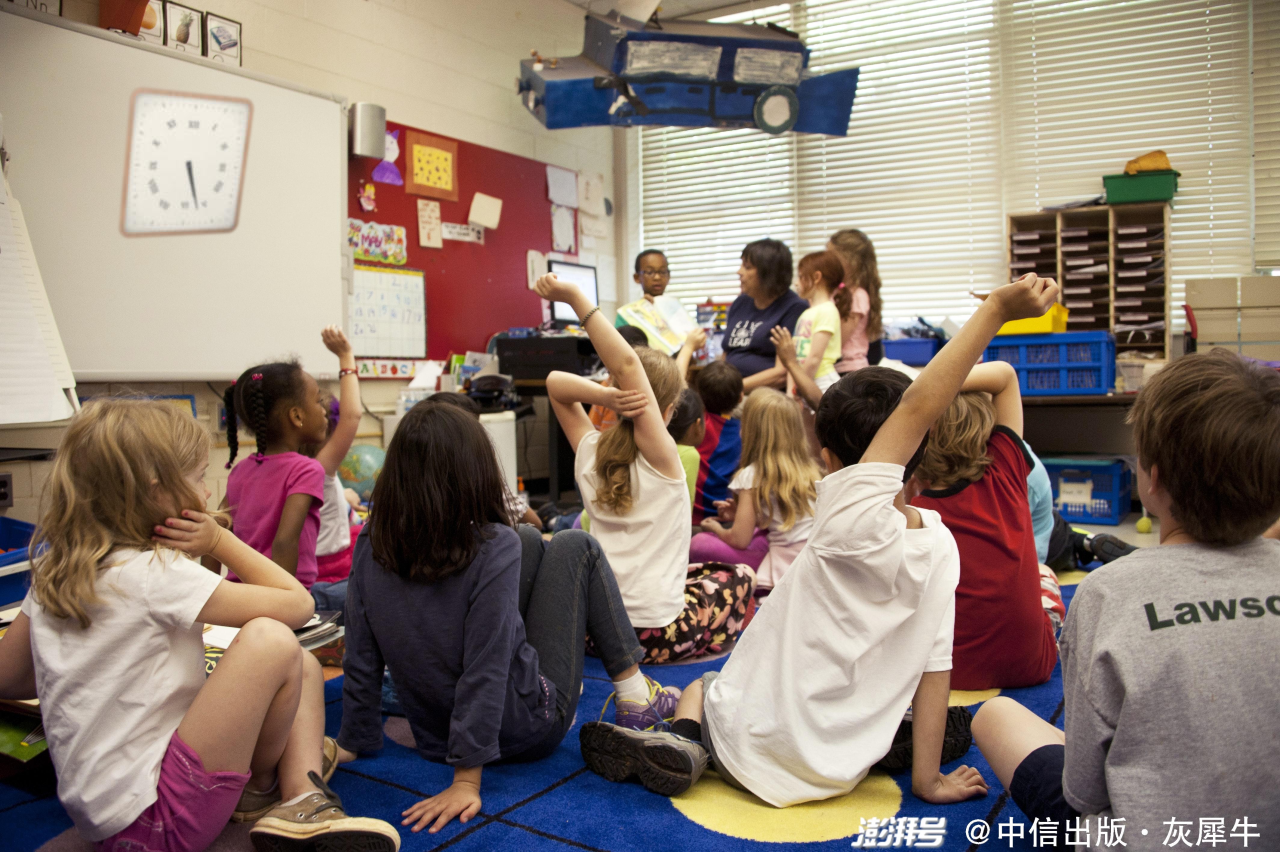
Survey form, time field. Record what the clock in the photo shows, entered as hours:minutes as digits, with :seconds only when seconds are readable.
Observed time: 5:27
